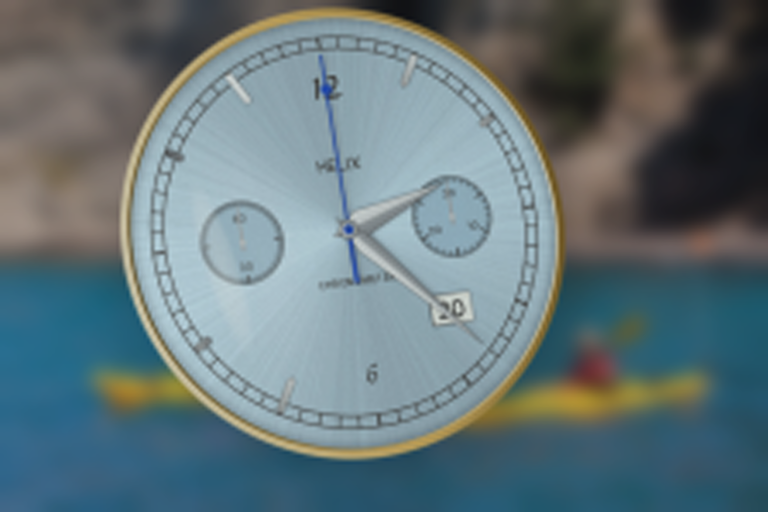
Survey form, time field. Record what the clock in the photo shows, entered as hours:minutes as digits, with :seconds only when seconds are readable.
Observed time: 2:23
